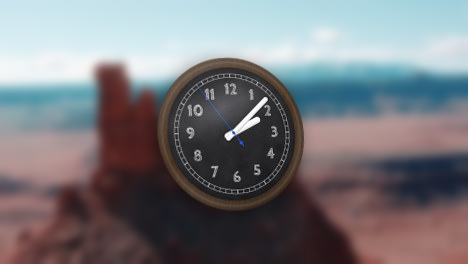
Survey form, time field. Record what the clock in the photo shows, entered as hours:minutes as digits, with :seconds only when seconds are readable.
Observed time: 2:07:54
